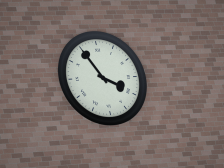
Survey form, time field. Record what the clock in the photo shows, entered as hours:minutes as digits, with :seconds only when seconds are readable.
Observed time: 3:55
